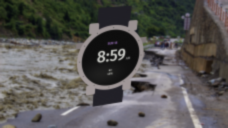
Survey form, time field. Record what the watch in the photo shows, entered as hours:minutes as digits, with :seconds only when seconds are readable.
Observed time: 8:59
